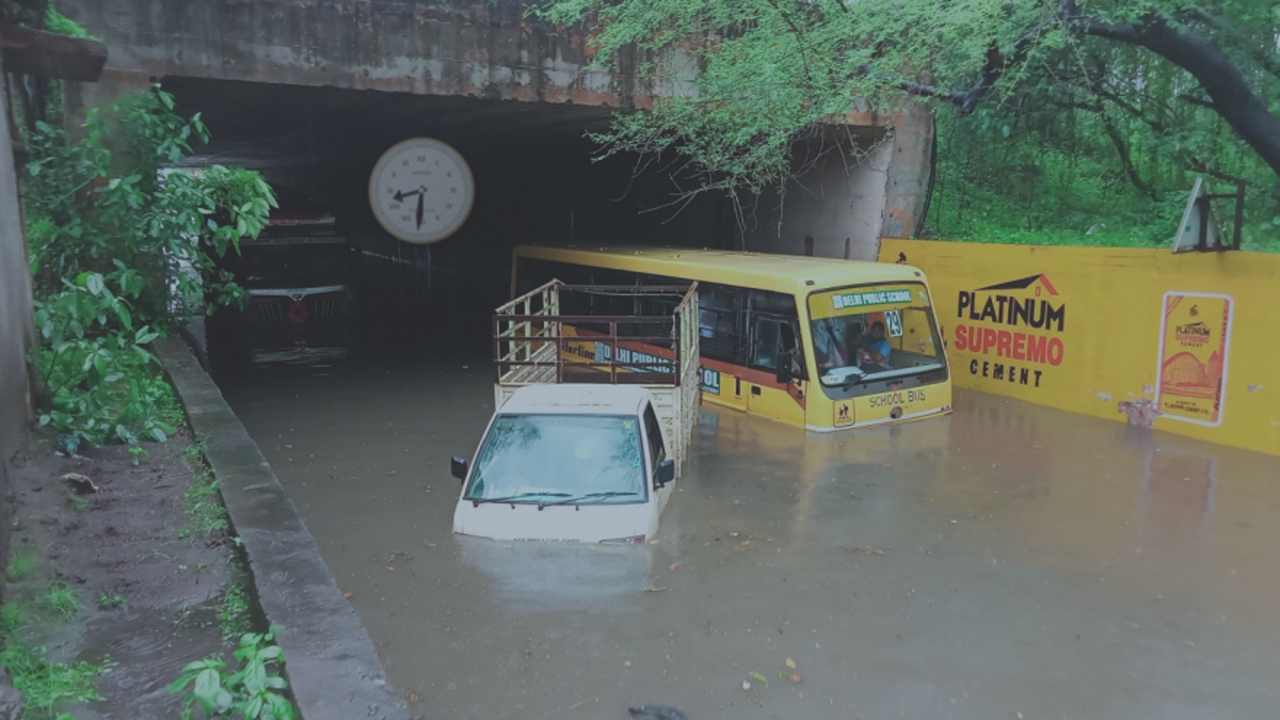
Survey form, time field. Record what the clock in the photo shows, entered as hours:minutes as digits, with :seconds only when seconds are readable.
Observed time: 8:31
